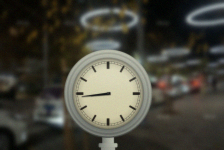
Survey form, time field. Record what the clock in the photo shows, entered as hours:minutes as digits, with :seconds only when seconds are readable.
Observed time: 8:44
